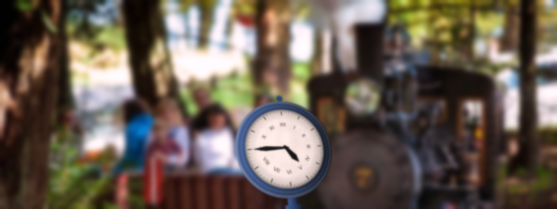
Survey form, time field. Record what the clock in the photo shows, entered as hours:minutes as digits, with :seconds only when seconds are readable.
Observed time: 4:45
